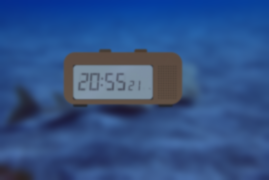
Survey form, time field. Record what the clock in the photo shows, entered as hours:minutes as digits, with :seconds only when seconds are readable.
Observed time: 20:55
